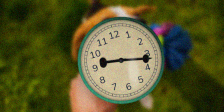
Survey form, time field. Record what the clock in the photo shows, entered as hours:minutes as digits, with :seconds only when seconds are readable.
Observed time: 9:17
